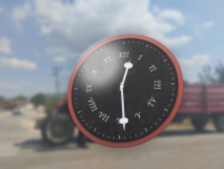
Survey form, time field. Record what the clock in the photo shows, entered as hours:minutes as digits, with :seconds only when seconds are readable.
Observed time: 12:29
